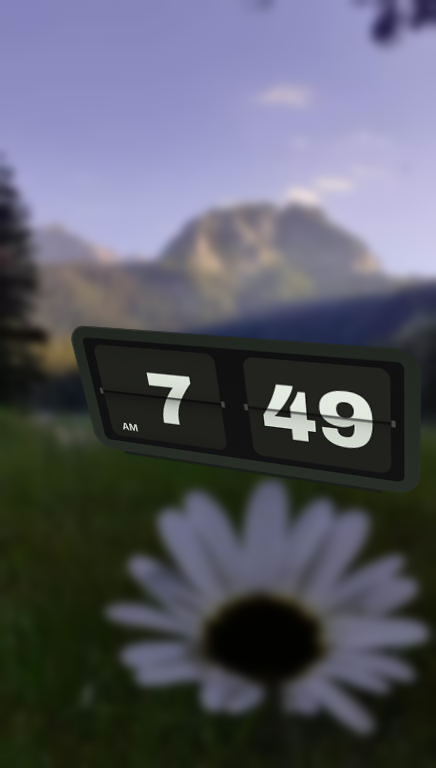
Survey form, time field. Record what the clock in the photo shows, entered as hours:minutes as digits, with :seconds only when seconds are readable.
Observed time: 7:49
